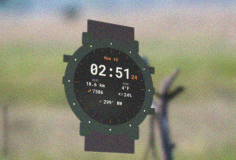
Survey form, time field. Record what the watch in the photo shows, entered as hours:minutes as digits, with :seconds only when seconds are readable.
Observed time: 2:51
